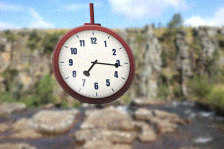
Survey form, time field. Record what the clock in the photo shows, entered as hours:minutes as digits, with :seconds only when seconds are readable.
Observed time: 7:16
